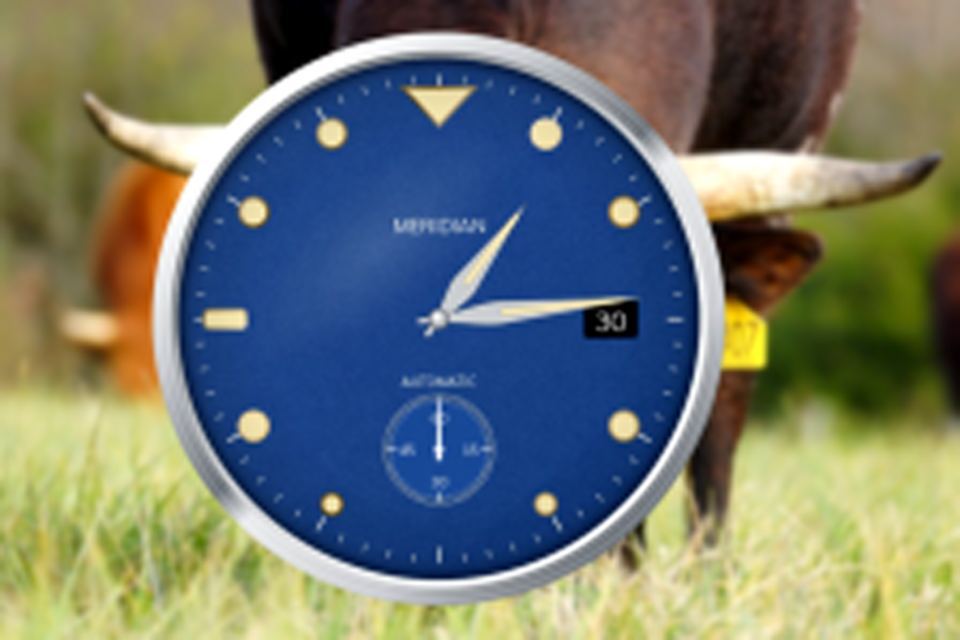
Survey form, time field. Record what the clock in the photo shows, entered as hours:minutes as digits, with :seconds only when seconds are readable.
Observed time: 1:14
